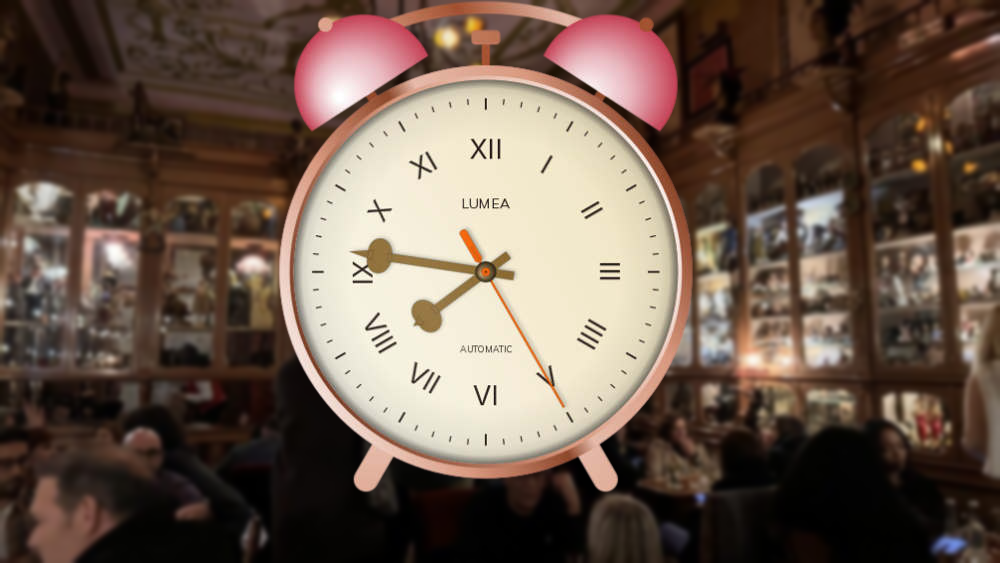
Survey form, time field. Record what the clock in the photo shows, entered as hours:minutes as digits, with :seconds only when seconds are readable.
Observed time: 7:46:25
